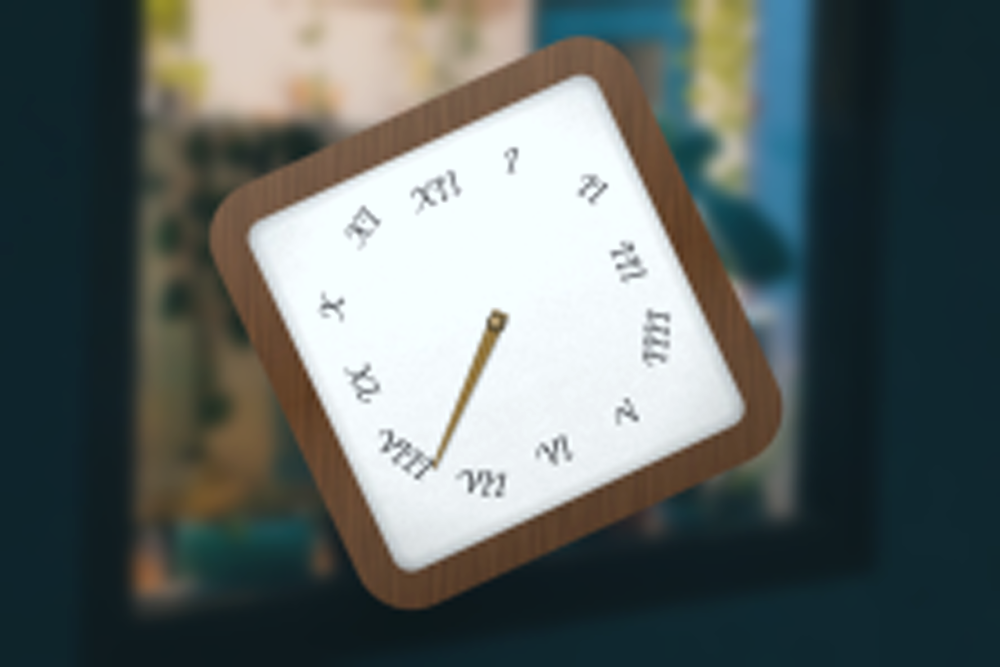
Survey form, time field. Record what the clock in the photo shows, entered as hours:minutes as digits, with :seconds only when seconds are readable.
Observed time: 7:38
